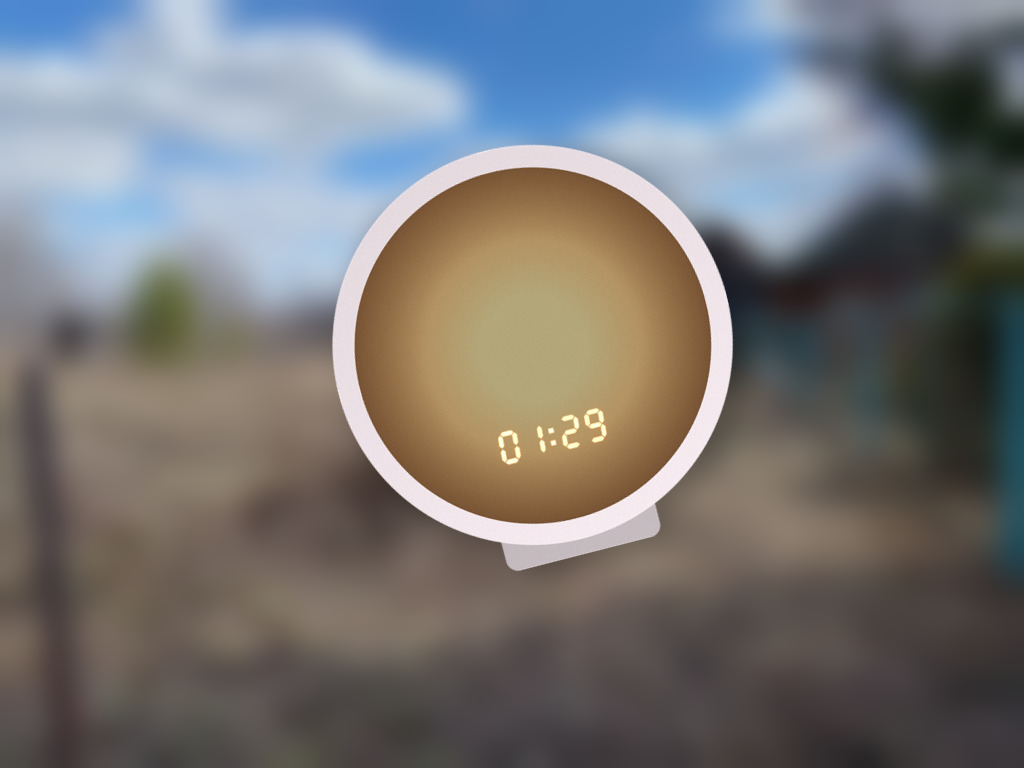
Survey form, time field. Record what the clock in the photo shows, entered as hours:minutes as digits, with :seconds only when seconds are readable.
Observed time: 1:29
